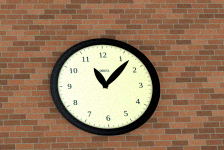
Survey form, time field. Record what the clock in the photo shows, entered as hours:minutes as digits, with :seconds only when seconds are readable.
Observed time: 11:07
